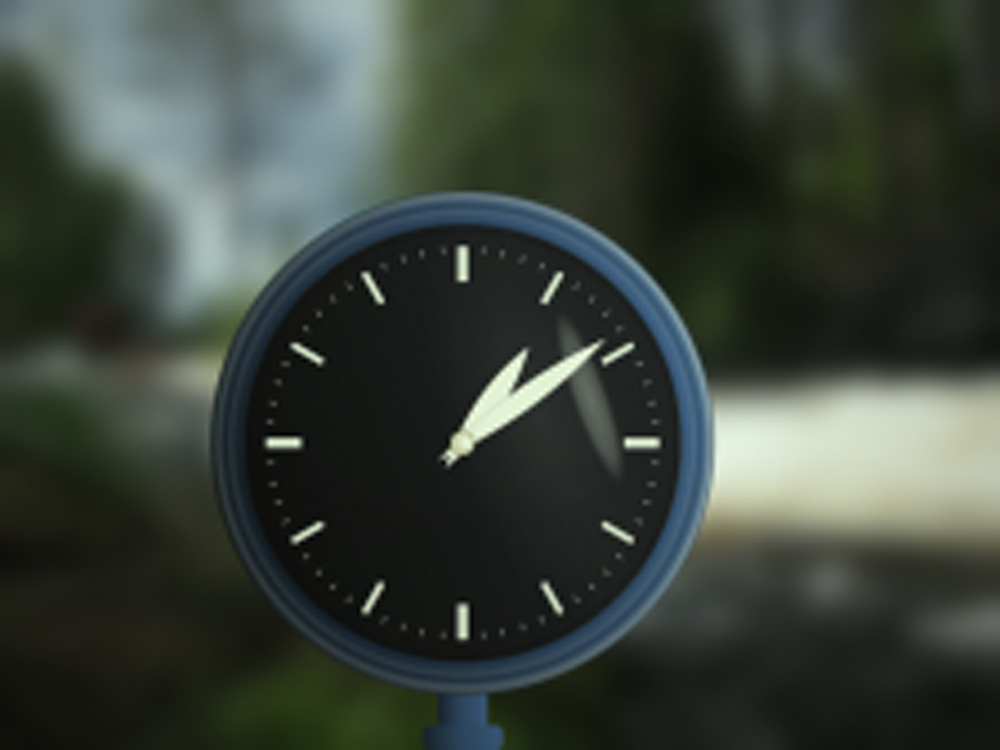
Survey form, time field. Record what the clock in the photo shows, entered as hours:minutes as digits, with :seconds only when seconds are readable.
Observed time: 1:09
